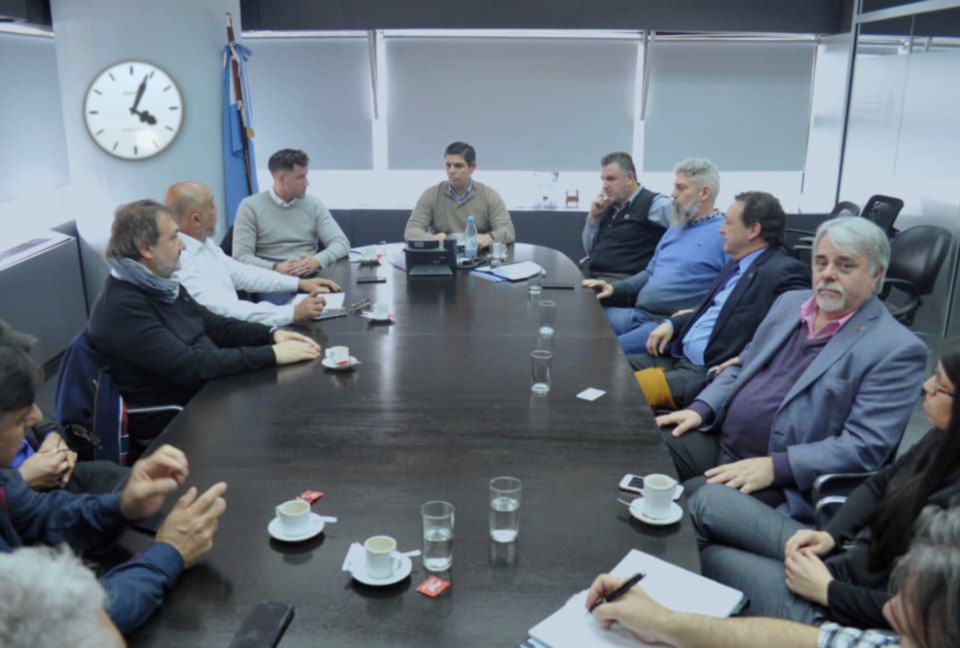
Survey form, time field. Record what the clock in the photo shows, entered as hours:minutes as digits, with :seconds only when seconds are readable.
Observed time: 4:04
